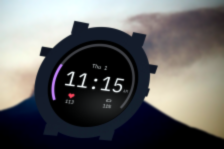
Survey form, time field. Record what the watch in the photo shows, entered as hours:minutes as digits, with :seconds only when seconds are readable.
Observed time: 11:15
